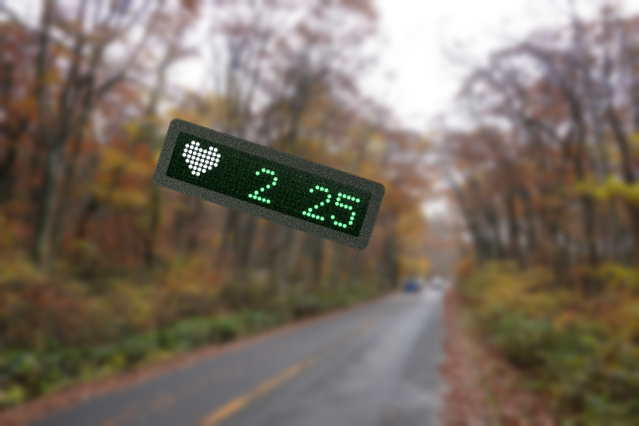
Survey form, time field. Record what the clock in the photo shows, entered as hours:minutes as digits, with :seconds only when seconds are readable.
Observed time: 2:25
